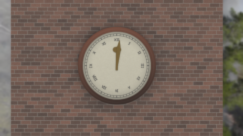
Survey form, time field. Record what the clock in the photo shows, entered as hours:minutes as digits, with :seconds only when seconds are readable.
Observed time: 12:01
